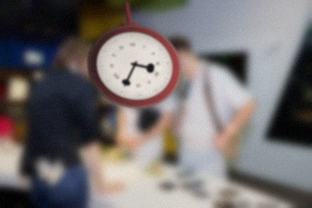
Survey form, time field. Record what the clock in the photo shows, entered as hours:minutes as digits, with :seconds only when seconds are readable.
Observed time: 3:35
